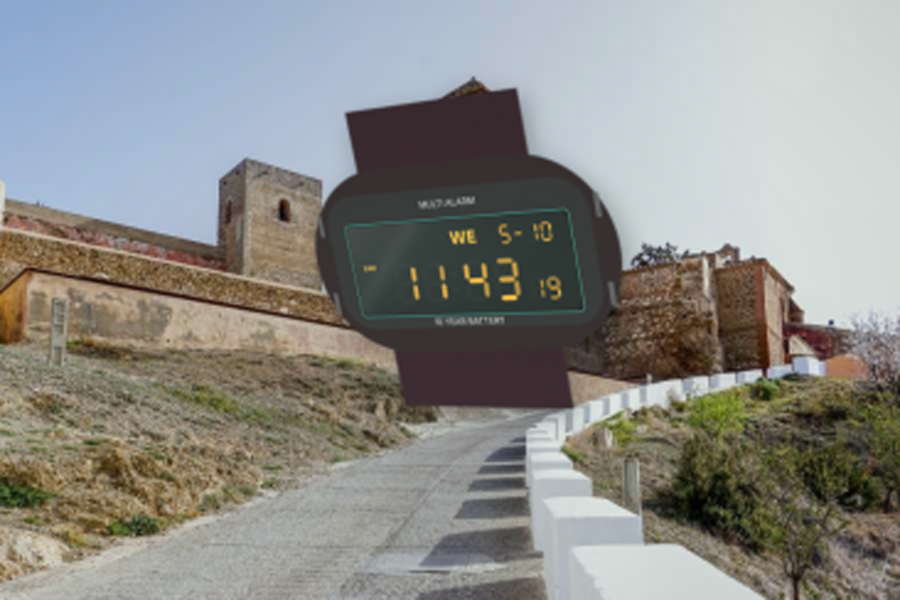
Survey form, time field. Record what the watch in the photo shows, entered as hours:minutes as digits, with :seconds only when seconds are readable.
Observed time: 11:43:19
